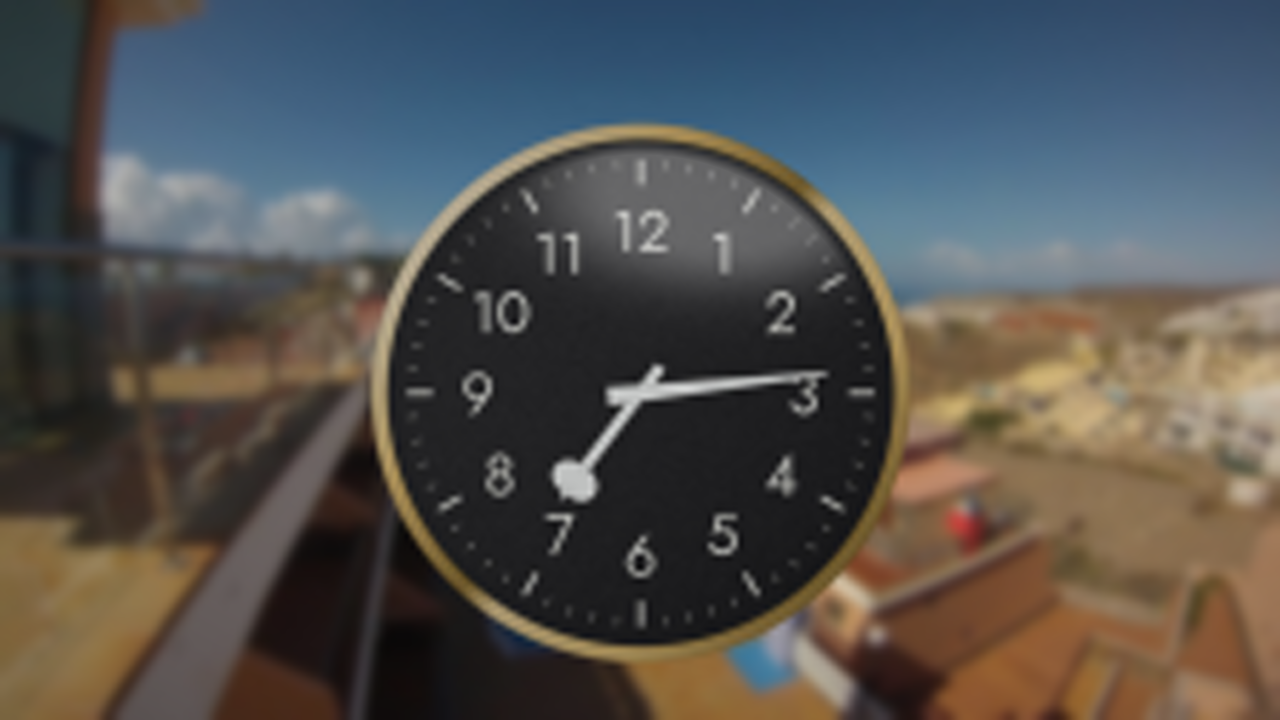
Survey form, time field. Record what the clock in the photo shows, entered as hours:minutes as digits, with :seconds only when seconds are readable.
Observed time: 7:14
